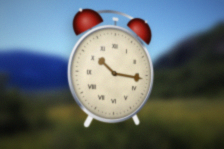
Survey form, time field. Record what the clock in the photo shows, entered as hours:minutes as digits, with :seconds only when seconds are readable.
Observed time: 10:16
